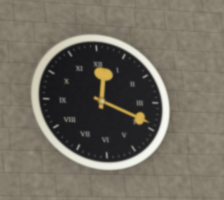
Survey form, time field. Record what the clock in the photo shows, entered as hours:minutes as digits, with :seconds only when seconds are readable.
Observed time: 12:19
